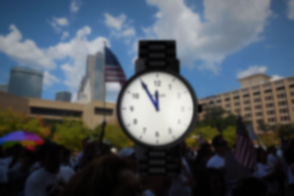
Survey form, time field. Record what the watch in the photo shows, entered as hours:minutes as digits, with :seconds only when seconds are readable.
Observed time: 11:55
